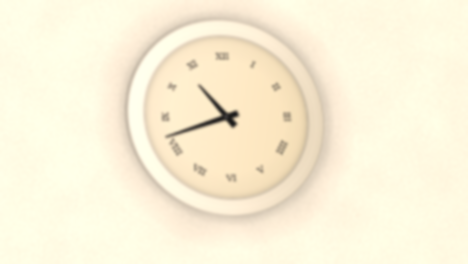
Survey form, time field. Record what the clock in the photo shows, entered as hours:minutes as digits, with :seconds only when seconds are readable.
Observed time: 10:42
